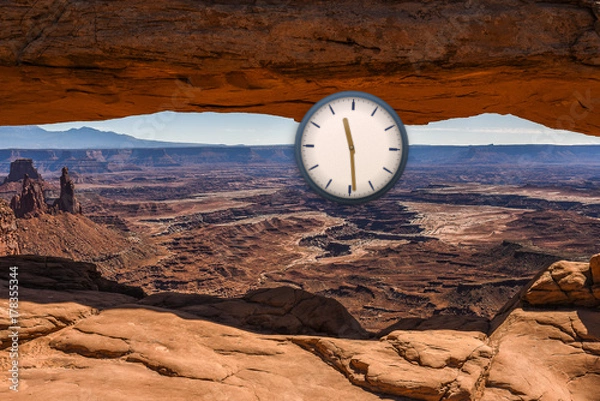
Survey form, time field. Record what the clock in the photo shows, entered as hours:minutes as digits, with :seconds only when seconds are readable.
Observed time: 11:29
